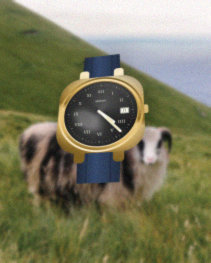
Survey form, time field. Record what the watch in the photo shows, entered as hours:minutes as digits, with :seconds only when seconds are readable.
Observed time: 4:23
